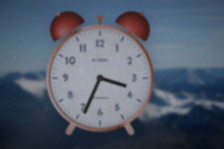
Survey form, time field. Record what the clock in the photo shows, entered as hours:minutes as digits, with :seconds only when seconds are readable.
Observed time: 3:34
